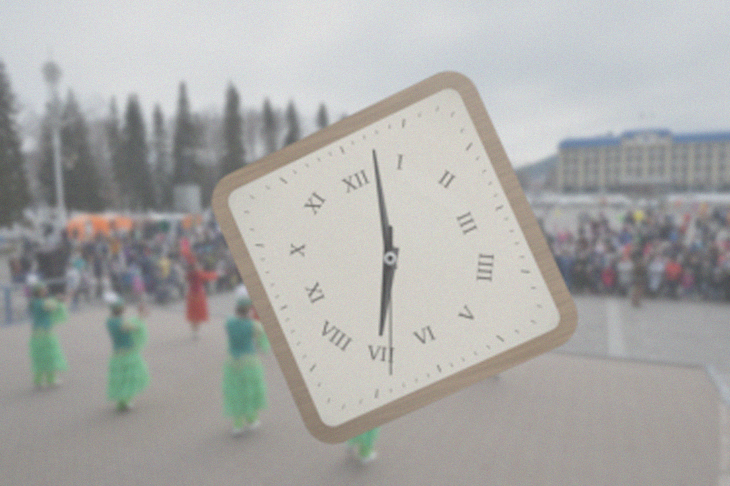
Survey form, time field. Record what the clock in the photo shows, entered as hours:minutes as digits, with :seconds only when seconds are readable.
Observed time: 7:02:34
